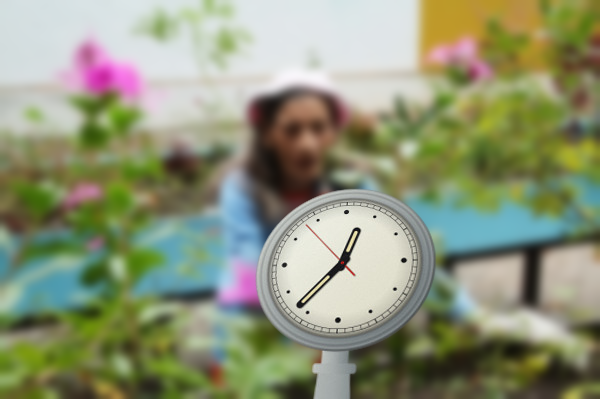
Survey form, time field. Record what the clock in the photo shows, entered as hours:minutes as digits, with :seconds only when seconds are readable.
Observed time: 12:36:53
